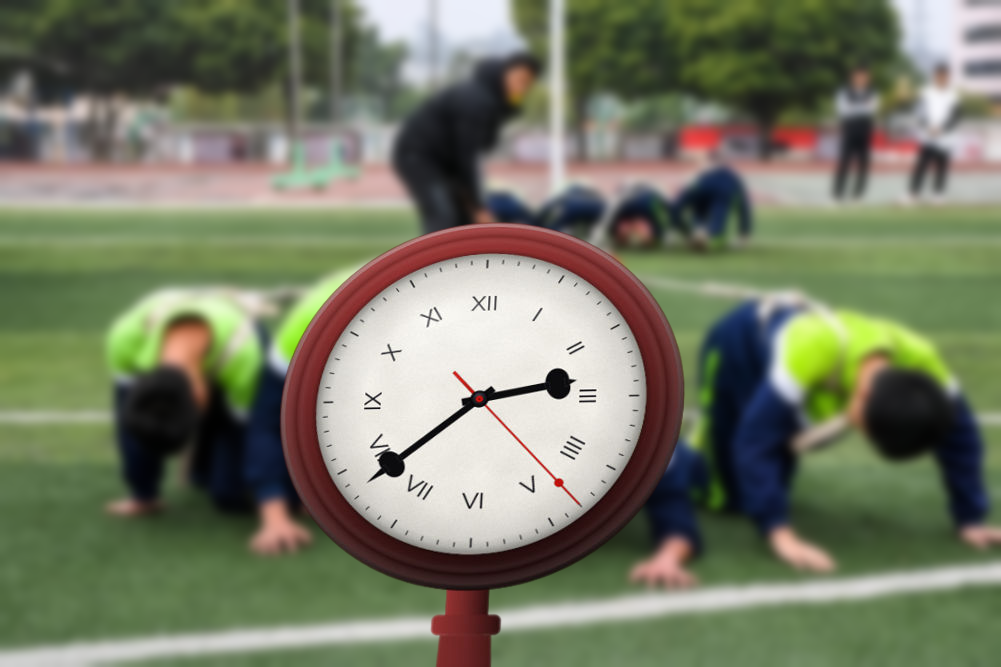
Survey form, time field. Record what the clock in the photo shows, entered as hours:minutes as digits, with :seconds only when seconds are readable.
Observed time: 2:38:23
